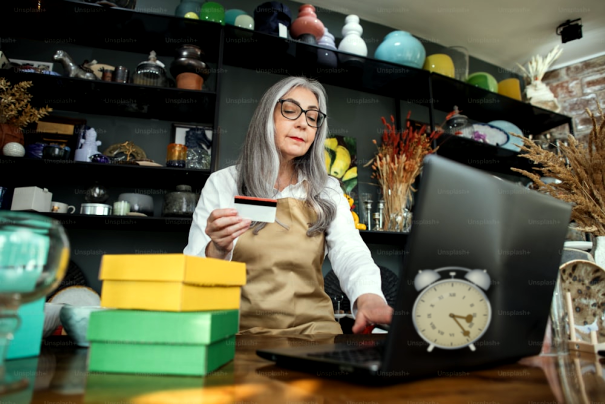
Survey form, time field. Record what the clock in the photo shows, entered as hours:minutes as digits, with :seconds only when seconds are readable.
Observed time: 3:24
